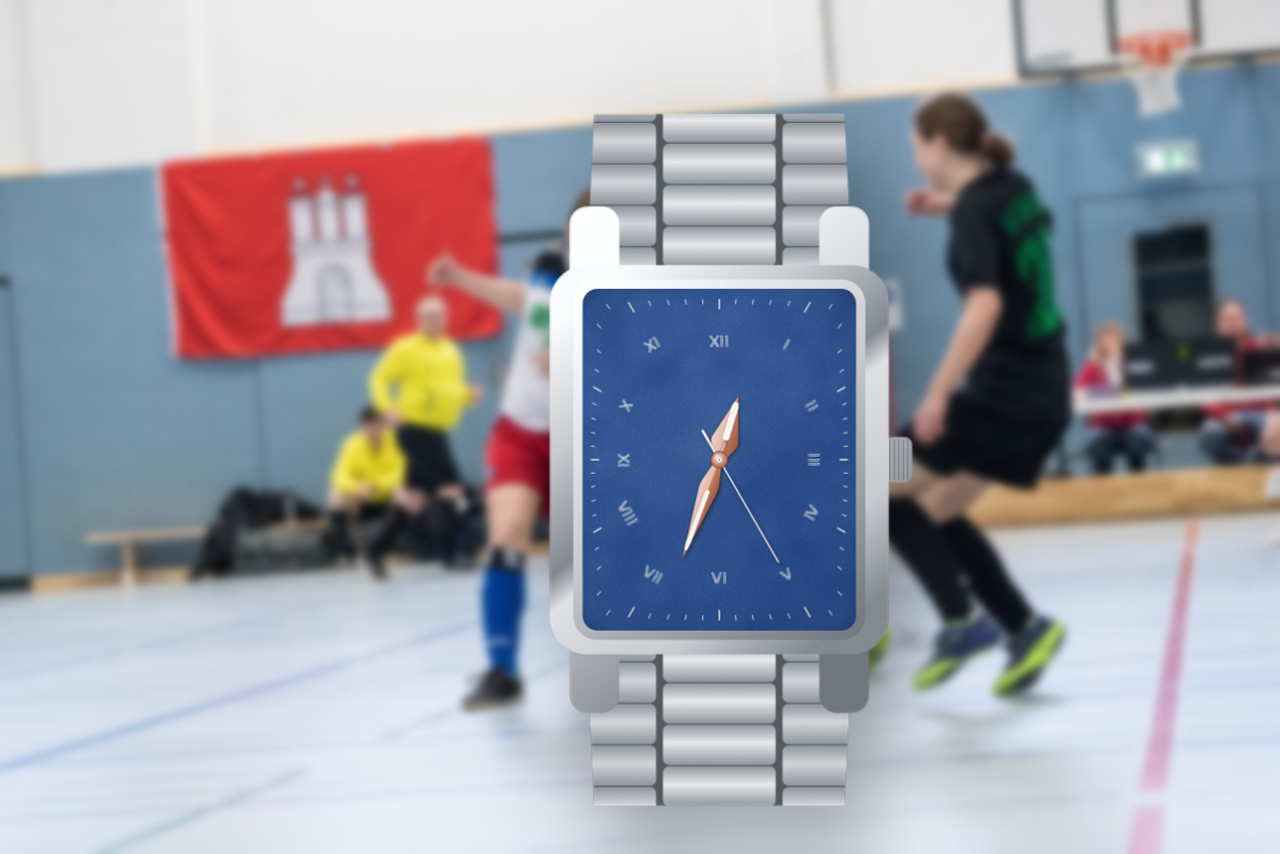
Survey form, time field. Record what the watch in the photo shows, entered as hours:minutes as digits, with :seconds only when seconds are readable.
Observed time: 12:33:25
